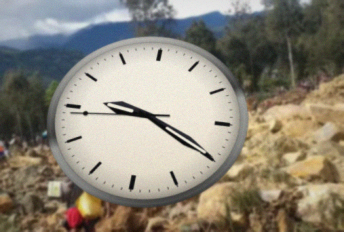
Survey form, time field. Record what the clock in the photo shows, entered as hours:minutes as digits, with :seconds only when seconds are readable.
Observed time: 9:19:44
